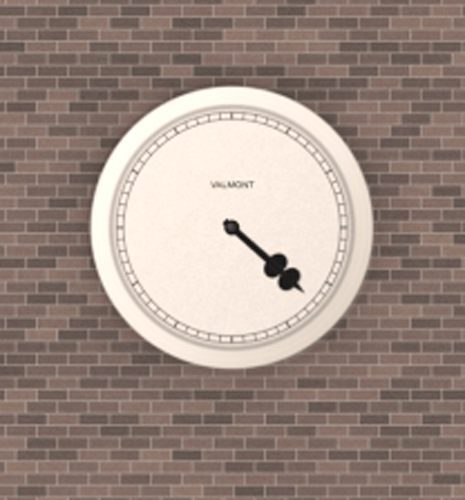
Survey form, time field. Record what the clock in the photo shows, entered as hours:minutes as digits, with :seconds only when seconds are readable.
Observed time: 4:22
